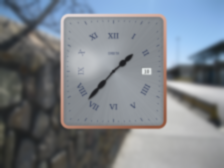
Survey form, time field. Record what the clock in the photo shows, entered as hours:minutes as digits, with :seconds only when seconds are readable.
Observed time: 1:37
